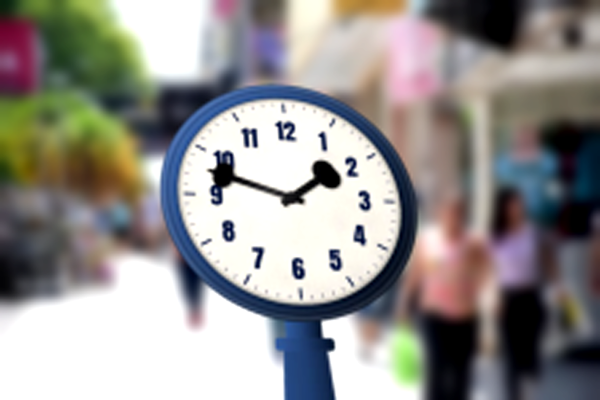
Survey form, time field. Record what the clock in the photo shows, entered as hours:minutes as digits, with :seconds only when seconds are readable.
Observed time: 1:48
